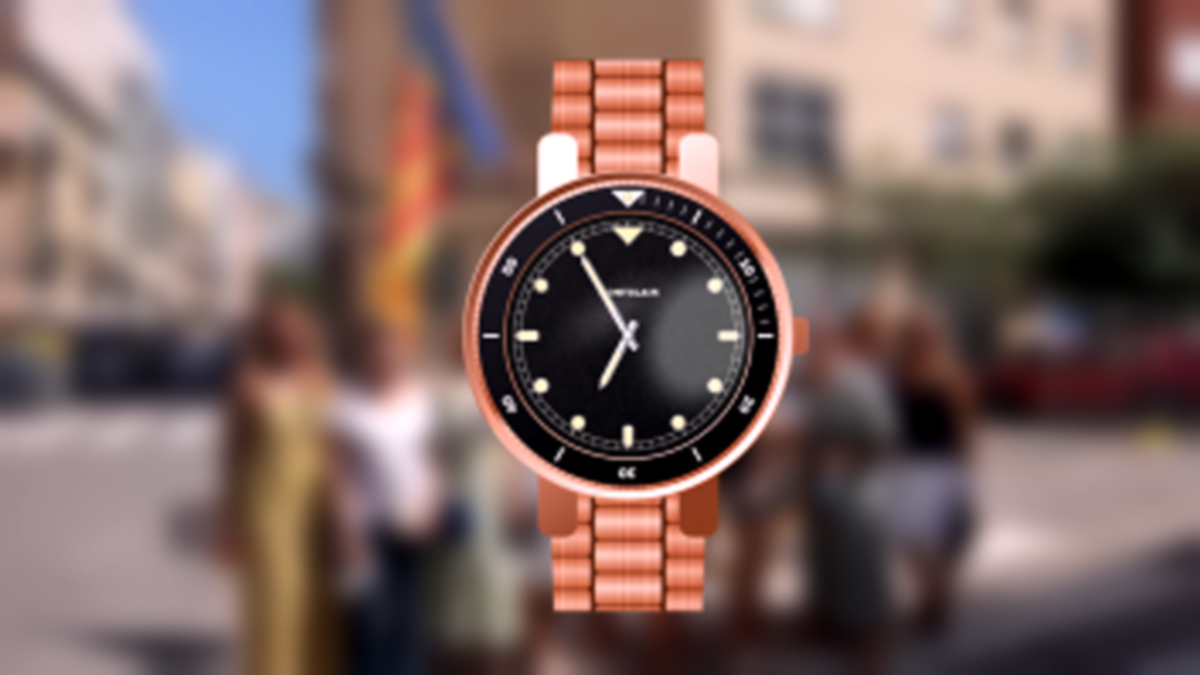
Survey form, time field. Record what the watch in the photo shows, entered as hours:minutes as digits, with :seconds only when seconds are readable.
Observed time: 6:55
